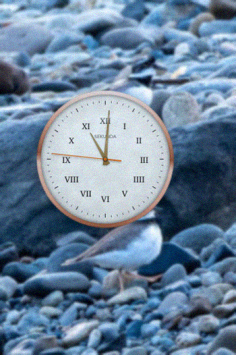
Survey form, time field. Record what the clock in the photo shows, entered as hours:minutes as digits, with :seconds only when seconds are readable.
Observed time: 11:00:46
